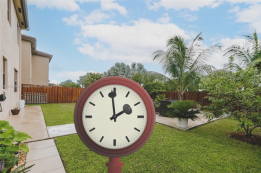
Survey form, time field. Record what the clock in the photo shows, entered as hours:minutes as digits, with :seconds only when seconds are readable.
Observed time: 1:59
